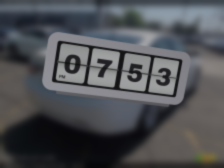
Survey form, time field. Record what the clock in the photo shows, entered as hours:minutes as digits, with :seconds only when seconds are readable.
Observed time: 7:53
